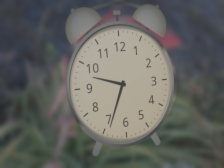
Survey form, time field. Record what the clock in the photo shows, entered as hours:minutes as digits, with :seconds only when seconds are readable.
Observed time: 9:34
